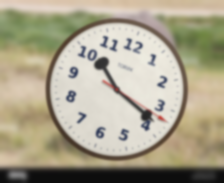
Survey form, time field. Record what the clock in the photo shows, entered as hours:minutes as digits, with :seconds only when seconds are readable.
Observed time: 10:18:17
